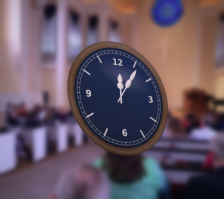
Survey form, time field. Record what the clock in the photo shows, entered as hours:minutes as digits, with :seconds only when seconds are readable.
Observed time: 12:06
